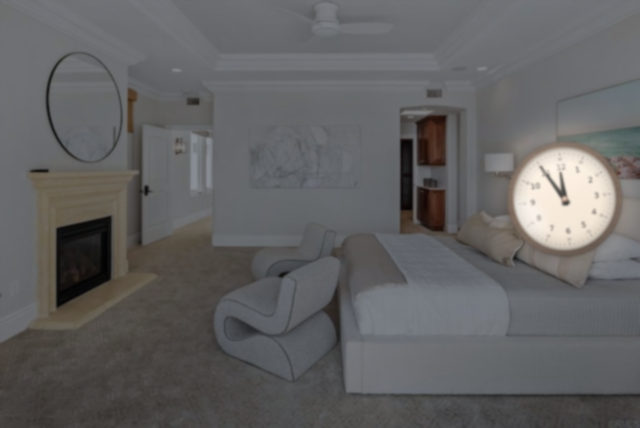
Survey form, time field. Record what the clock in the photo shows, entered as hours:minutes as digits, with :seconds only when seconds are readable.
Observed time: 11:55
